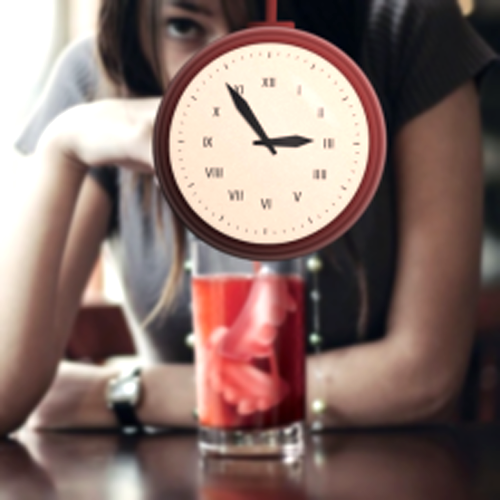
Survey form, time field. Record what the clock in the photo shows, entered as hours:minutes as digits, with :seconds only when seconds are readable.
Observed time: 2:54
